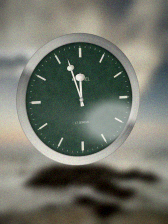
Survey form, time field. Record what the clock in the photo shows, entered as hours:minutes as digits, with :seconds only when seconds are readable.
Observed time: 11:57
